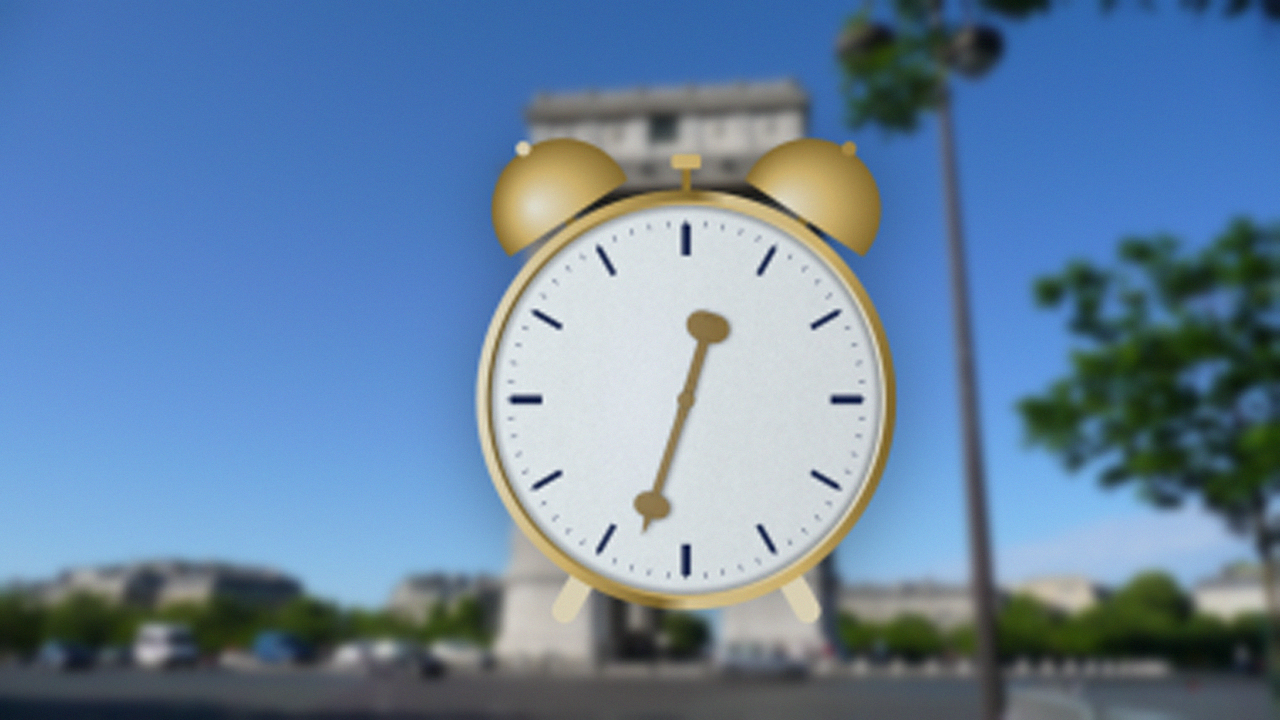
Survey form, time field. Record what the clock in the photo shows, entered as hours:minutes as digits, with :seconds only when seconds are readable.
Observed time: 12:33
